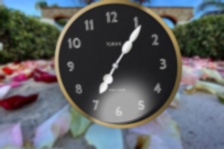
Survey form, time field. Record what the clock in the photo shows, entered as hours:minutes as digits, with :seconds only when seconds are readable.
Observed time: 7:06
